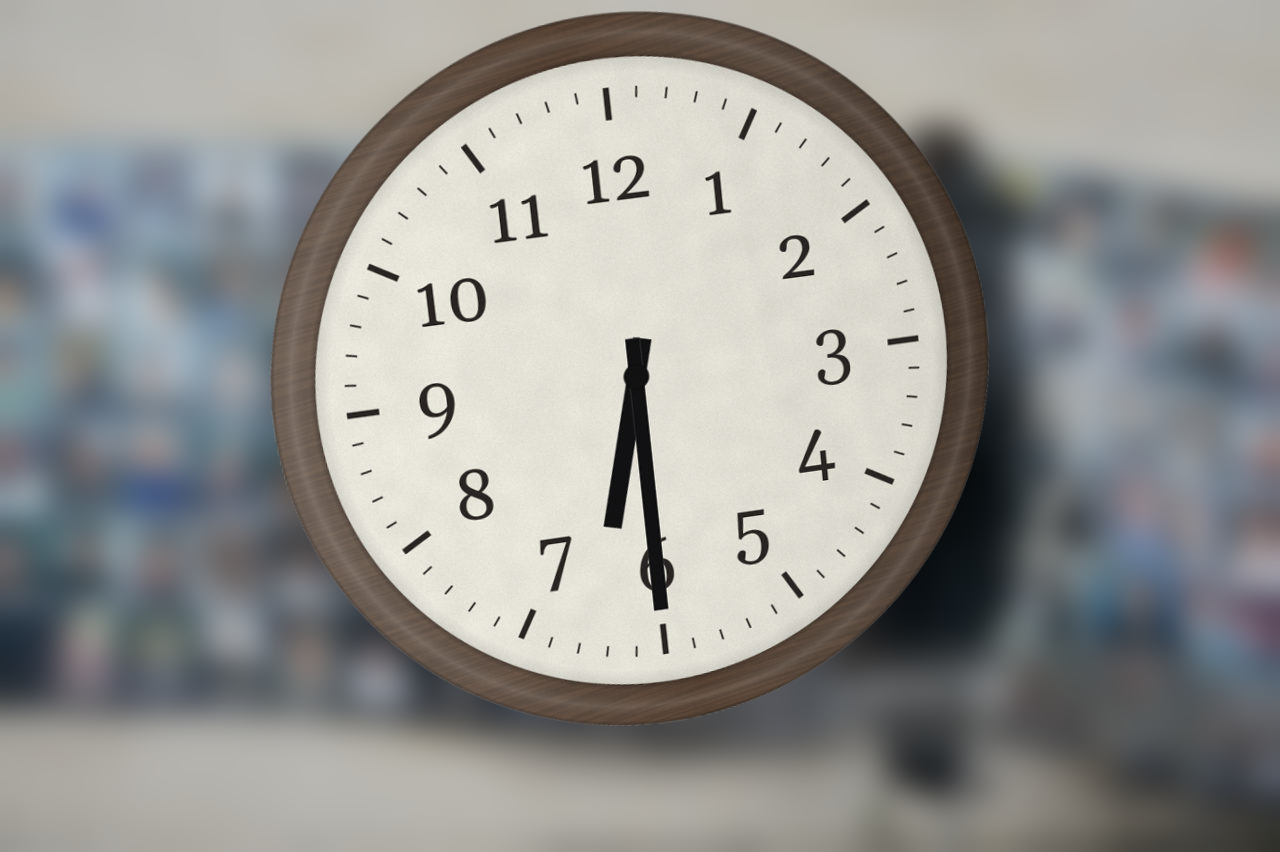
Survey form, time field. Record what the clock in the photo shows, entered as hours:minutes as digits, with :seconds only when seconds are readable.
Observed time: 6:30
